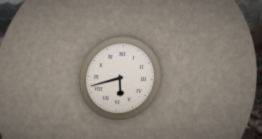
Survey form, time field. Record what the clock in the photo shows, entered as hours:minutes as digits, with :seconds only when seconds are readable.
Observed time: 5:42
